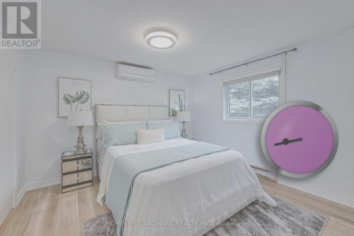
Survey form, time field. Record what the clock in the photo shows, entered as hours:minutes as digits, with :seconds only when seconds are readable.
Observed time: 8:43
